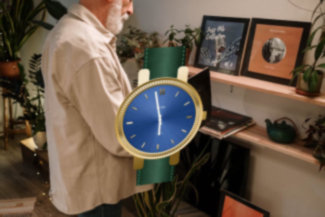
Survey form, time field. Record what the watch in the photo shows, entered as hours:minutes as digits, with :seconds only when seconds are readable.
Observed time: 5:58
